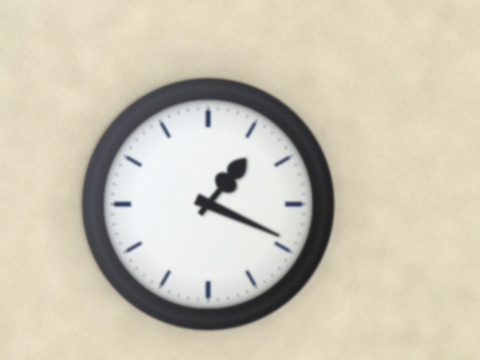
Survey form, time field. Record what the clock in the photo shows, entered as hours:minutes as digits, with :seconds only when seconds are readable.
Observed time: 1:19
